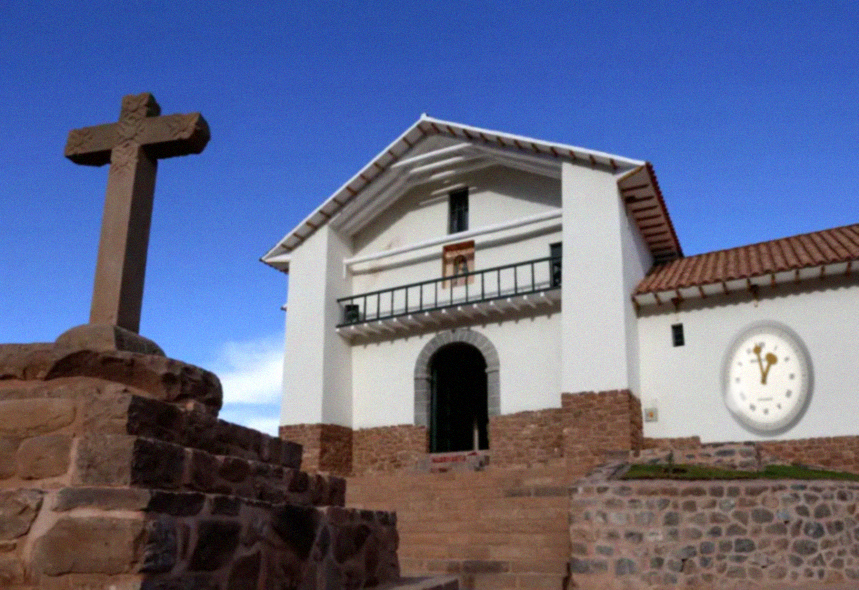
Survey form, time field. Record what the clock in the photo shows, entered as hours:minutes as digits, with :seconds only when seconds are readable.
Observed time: 12:58
